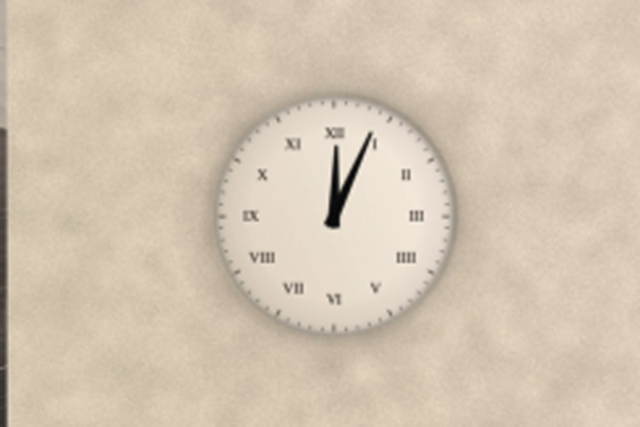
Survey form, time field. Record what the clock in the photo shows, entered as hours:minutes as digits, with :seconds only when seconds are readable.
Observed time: 12:04
